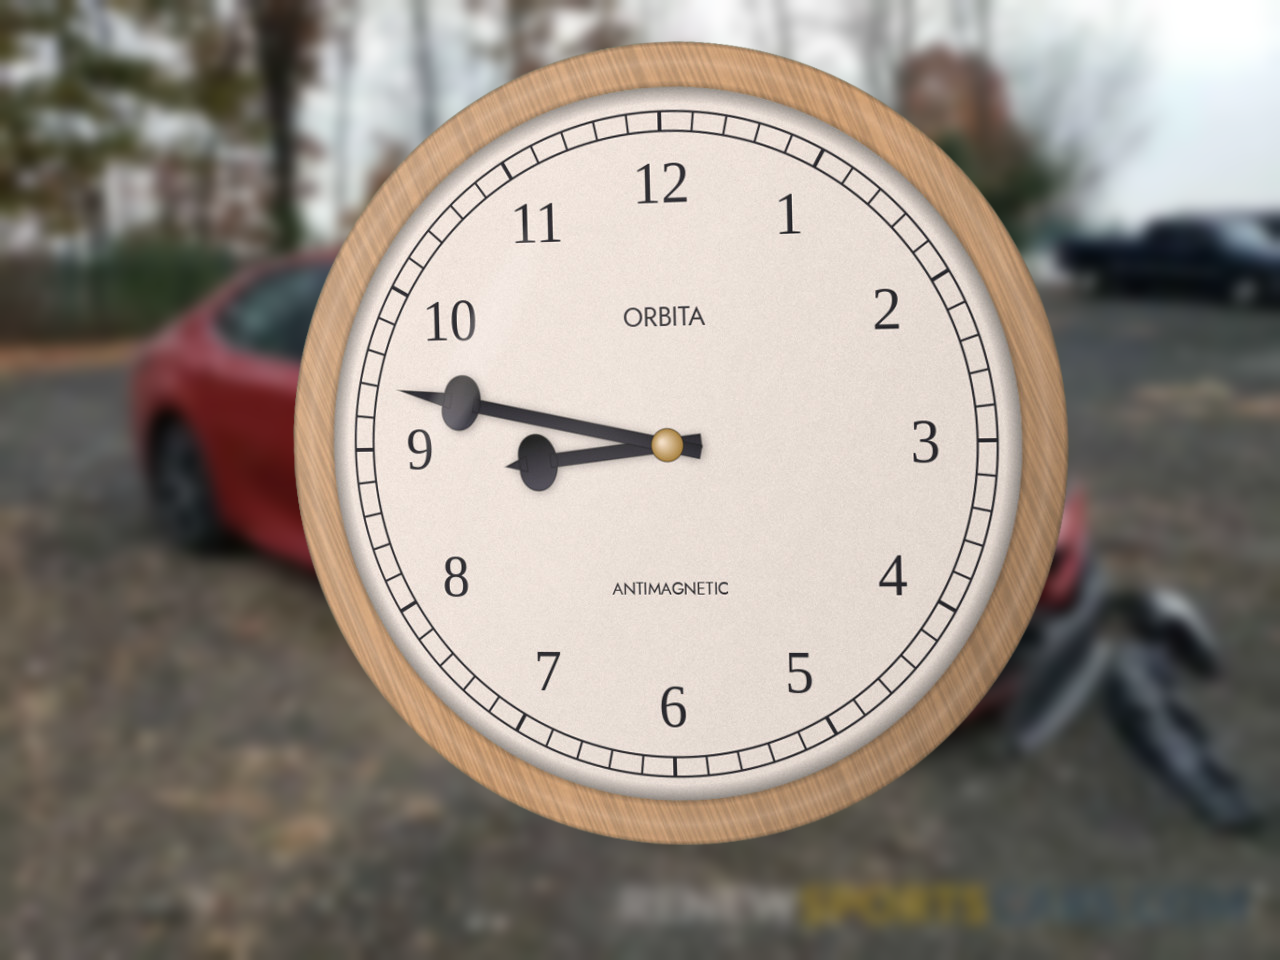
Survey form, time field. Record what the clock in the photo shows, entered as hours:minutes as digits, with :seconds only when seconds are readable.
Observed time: 8:47
